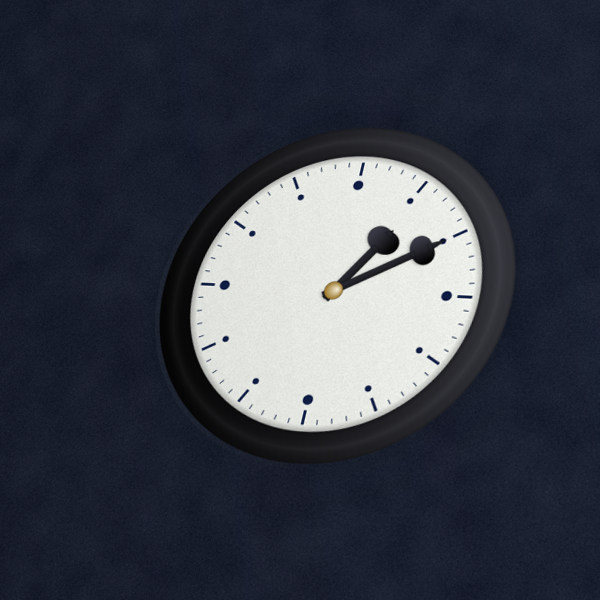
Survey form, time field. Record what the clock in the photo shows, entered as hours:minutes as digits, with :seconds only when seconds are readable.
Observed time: 1:10
